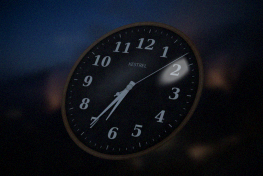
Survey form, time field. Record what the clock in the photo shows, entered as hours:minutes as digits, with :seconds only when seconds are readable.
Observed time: 6:35:08
